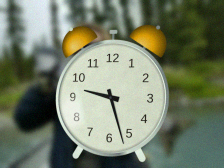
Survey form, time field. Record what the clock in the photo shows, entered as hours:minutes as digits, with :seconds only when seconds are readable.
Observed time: 9:27
